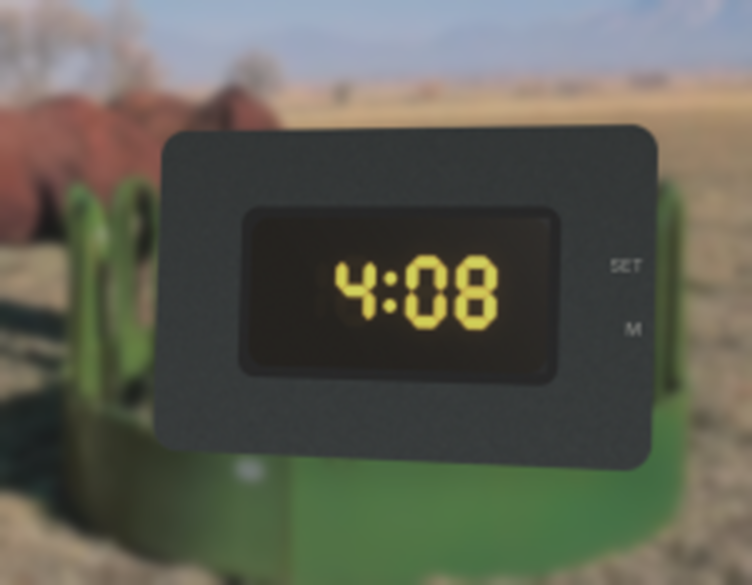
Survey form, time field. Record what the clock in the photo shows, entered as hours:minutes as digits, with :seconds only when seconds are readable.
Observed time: 4:08
